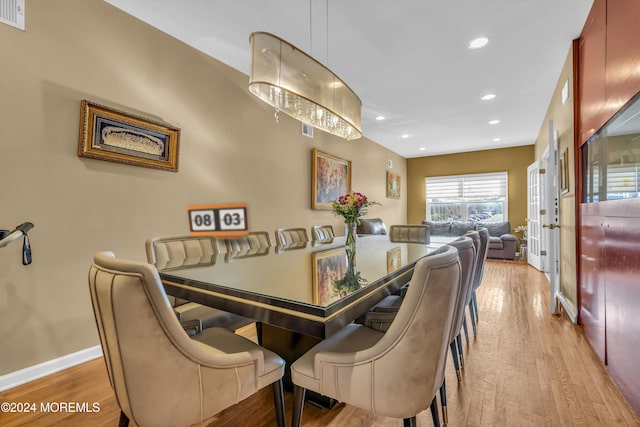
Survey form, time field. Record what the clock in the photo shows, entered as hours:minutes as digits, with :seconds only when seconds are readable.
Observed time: 8:03
